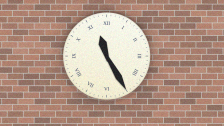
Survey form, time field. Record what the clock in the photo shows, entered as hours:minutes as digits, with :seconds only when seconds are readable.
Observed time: 11:25
